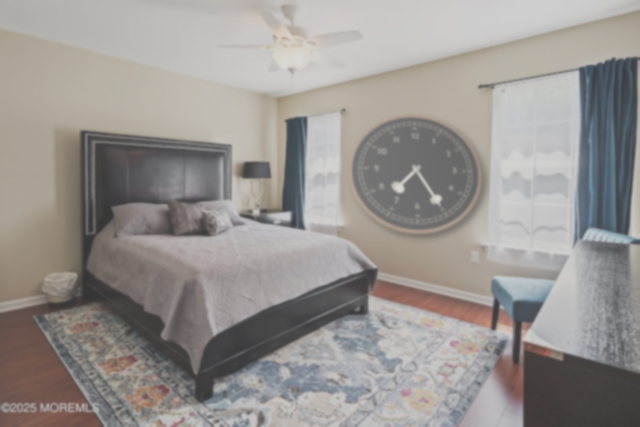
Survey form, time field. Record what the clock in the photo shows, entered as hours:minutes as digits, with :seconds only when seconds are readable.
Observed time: 7:25
